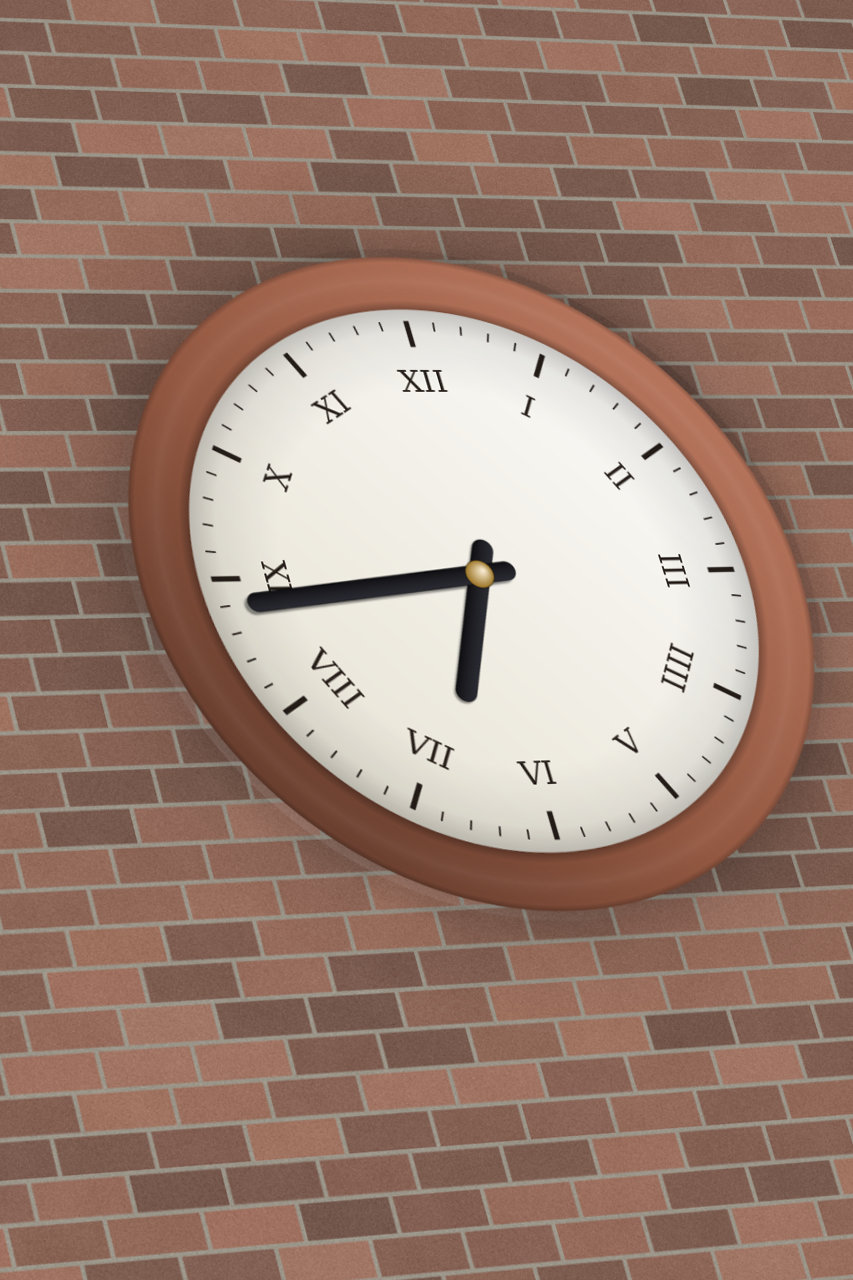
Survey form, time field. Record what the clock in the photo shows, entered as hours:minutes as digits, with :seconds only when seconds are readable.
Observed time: 6:44
